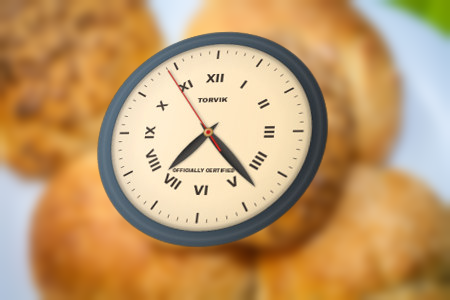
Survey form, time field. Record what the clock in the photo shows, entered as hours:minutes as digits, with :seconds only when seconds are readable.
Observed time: 7:22:54
